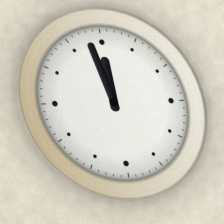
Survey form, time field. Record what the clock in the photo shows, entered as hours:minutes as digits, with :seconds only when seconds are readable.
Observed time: 11:58
